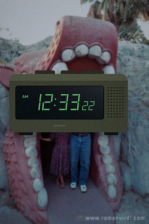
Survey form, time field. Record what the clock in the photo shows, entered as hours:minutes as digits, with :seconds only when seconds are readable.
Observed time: 12:33:22
